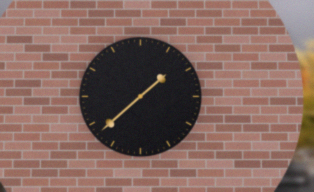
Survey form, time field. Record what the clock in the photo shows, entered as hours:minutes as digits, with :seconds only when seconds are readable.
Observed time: 1:38
